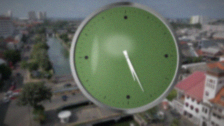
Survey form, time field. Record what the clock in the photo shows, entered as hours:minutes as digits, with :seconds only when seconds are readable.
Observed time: 5:26
